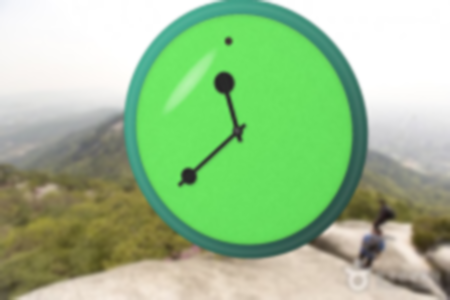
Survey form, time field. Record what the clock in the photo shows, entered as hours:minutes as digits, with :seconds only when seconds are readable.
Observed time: 11:39
